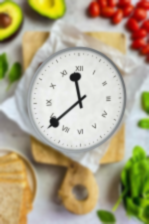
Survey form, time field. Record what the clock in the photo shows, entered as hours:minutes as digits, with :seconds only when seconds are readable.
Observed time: 11:39
